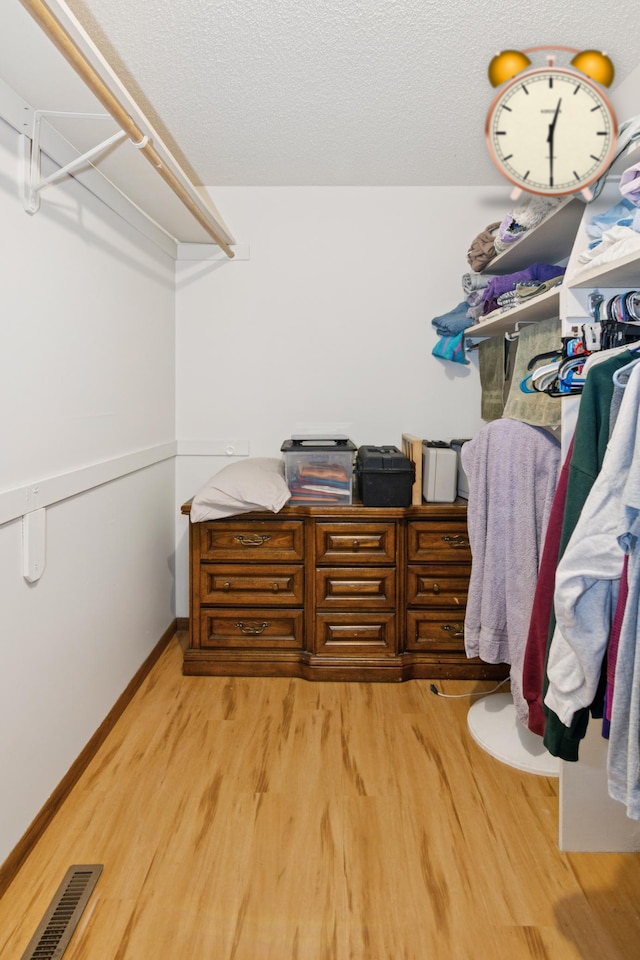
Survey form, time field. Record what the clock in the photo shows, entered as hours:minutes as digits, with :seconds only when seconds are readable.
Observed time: 12:30
